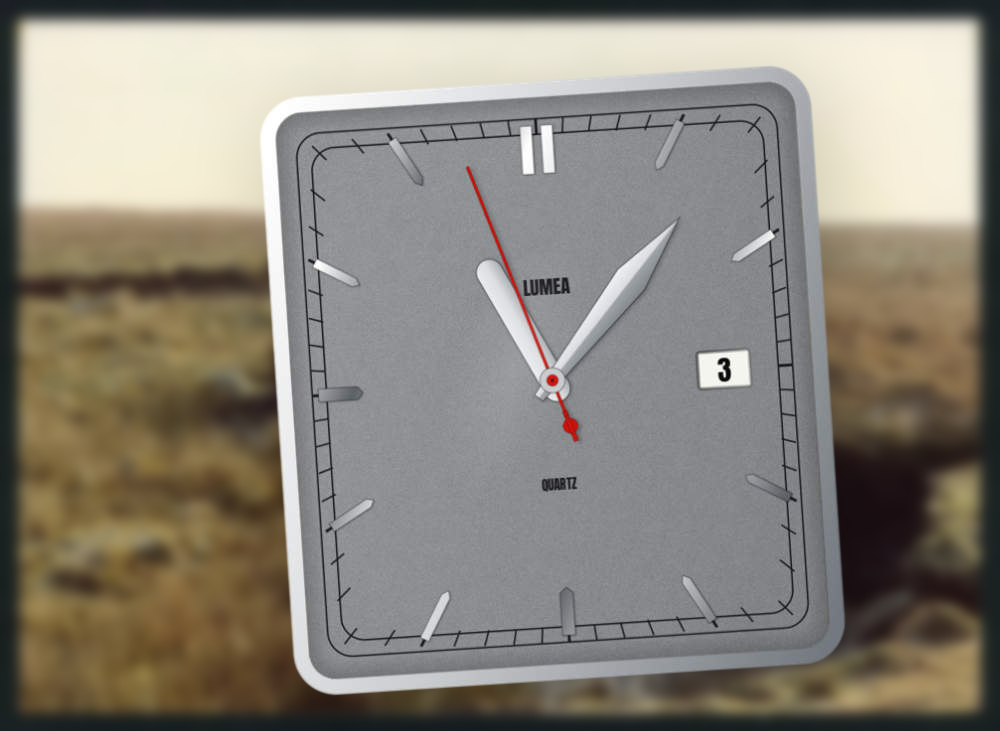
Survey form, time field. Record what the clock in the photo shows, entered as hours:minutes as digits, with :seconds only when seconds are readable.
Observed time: 11:06:57
